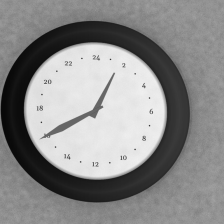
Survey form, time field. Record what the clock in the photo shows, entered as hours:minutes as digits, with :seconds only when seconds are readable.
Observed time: 1:40
